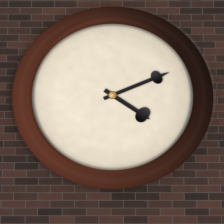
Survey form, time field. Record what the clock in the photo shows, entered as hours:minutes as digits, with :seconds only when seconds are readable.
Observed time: 4:11
